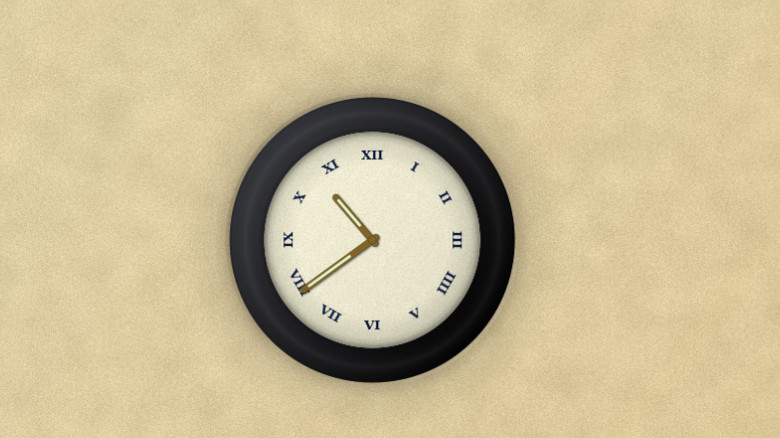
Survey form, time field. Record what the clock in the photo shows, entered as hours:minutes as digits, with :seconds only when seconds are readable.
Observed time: 10:39
